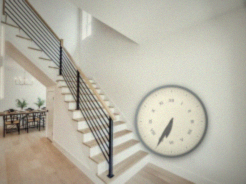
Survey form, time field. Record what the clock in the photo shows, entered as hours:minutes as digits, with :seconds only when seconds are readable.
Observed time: 6:35
